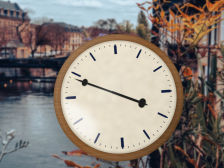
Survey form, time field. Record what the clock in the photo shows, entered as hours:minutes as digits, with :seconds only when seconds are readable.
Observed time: 3:49
